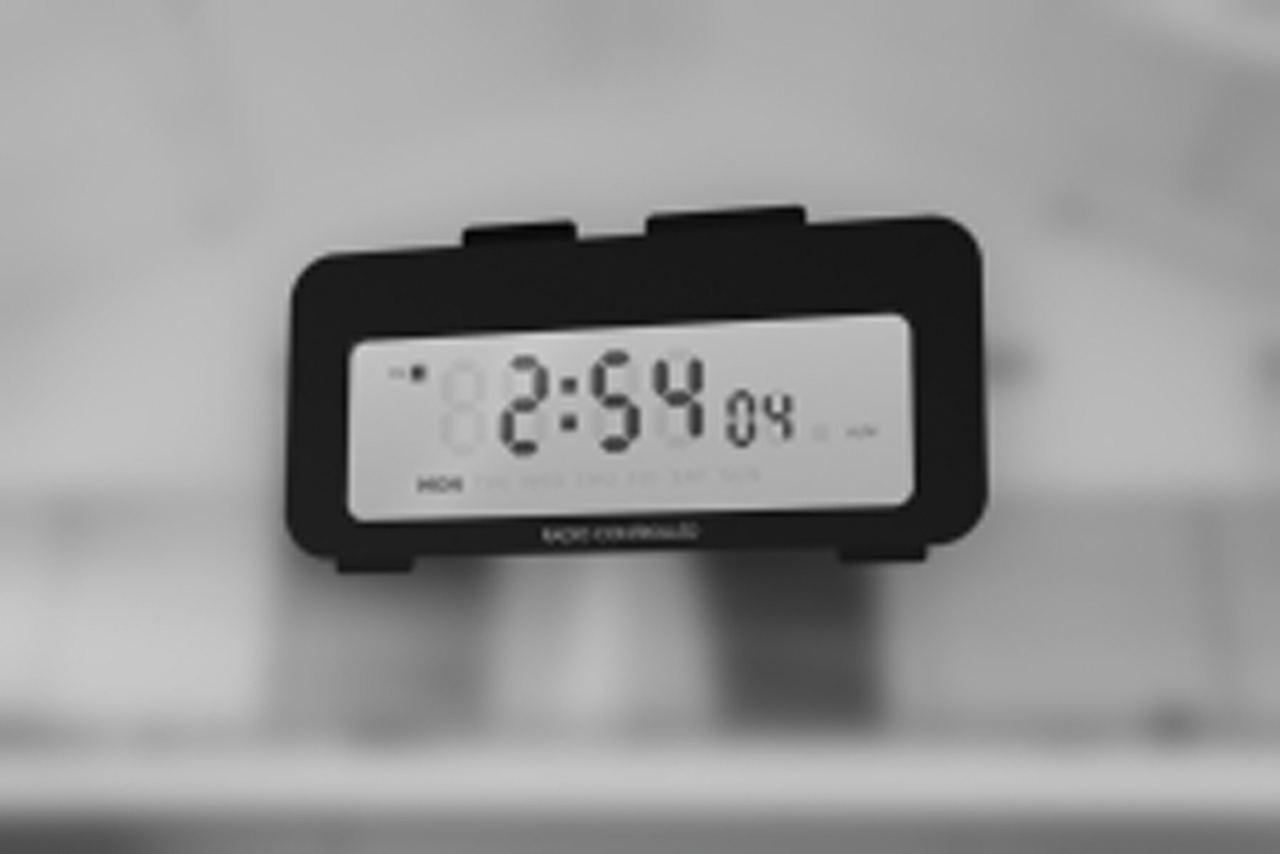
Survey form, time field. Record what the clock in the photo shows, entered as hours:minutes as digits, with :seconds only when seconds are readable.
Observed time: 2:54:04
